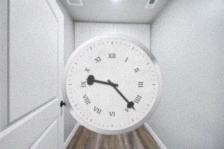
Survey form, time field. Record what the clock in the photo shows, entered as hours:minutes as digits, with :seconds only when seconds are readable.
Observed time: 9:23
